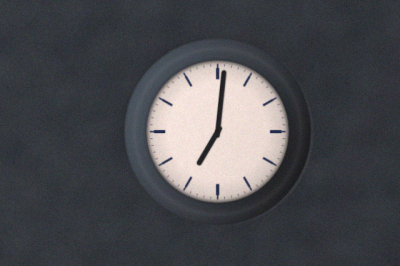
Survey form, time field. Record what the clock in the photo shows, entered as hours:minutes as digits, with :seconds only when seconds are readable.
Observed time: 7:01
